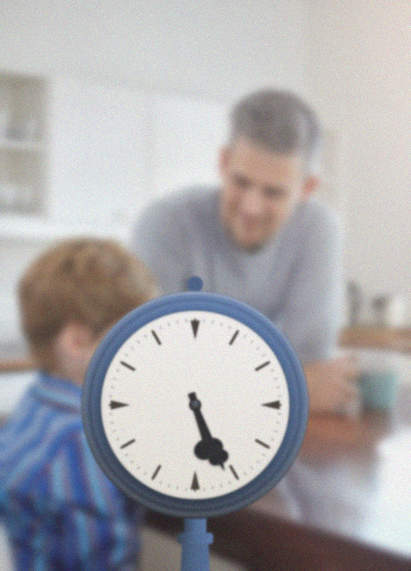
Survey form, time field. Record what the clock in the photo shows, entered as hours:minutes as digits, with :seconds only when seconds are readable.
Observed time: 5:26
